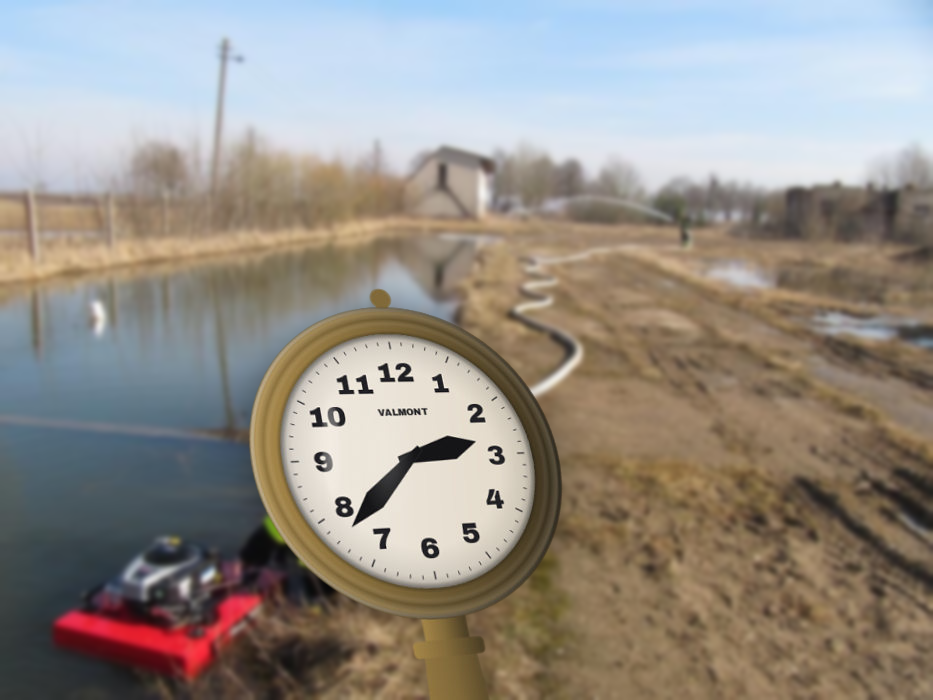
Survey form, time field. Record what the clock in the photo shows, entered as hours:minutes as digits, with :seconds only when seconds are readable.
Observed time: 2:38
